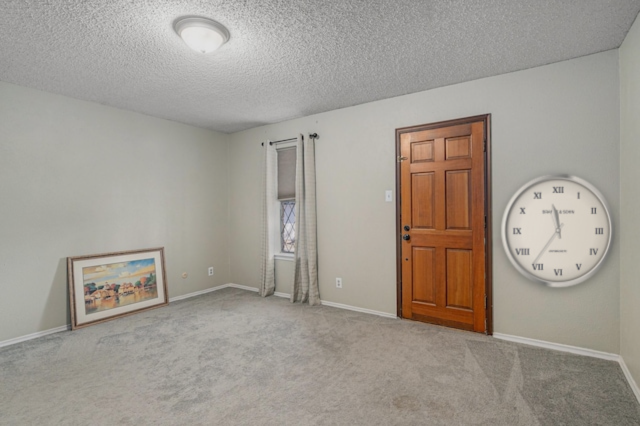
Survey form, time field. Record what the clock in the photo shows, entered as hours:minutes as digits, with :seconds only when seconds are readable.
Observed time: 11:36
